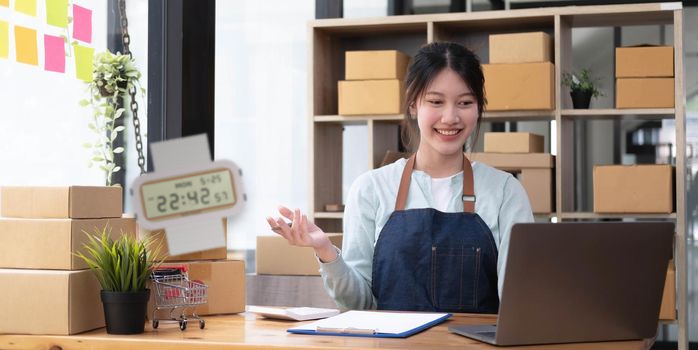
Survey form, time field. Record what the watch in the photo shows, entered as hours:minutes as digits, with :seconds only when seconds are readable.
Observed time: 22:42
